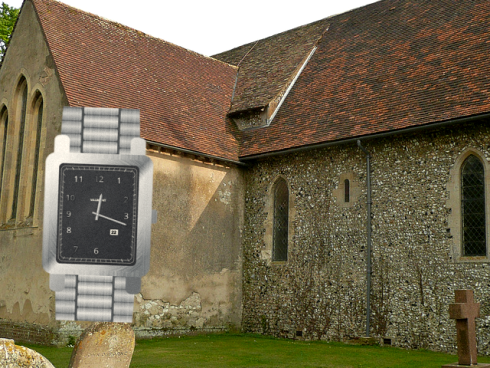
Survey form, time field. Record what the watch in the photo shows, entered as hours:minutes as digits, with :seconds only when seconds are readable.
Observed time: 12:18
